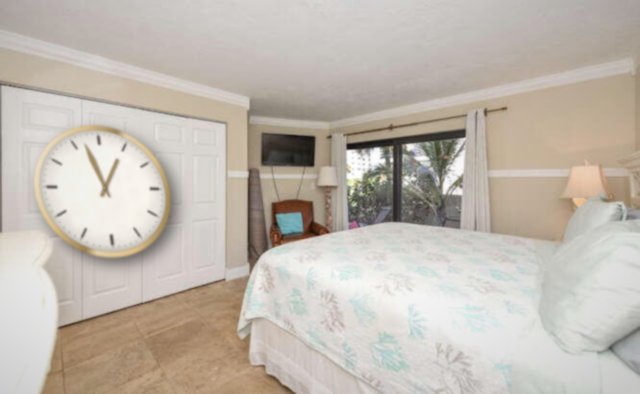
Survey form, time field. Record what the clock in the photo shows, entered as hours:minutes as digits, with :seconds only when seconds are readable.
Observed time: 12:57
